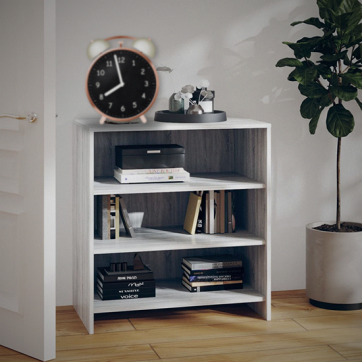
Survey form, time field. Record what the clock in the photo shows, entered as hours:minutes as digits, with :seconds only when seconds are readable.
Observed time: 7:58
